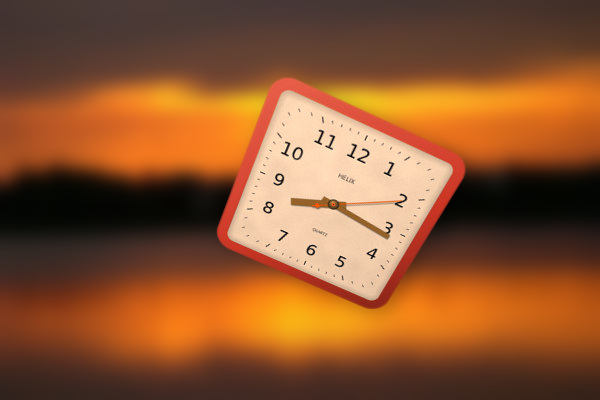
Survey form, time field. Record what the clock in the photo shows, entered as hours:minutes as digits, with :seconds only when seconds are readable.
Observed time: 8:16:10
